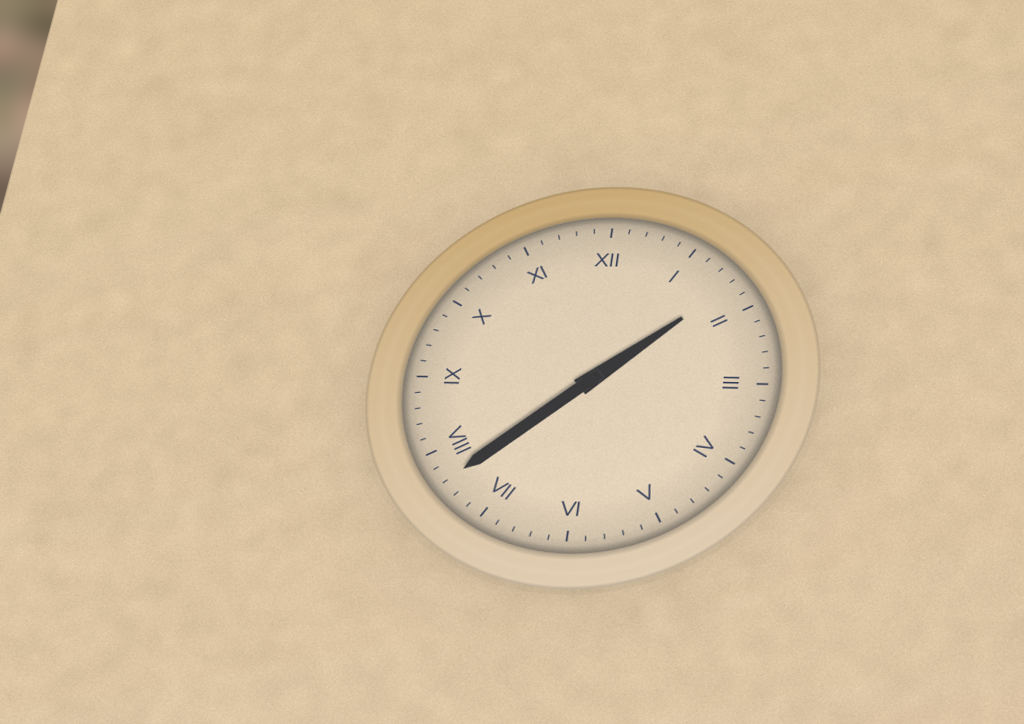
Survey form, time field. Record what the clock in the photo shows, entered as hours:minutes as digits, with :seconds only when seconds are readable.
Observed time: 1:38
